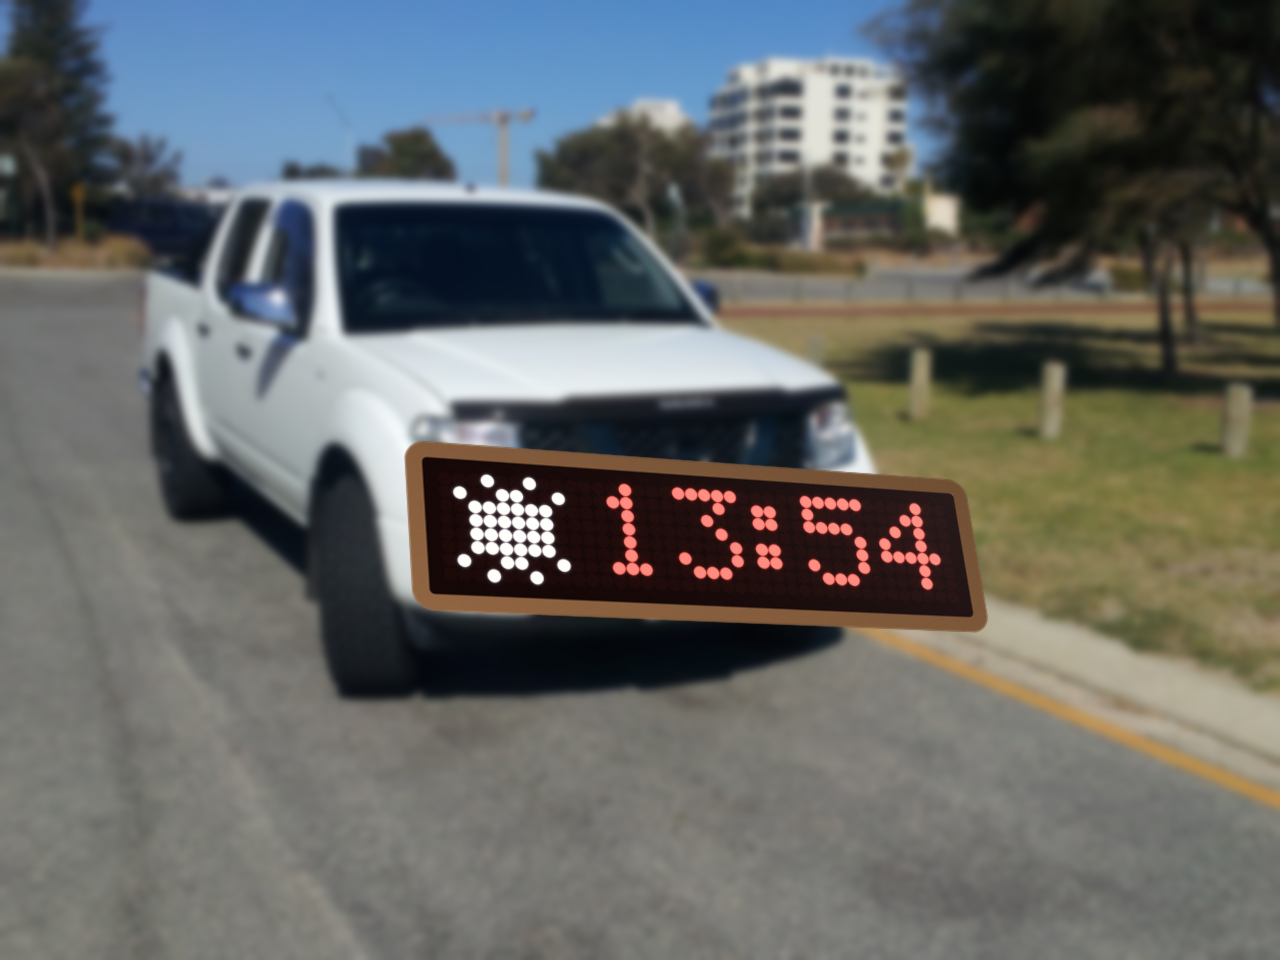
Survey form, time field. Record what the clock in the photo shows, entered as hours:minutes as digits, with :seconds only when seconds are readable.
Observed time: 13:54
